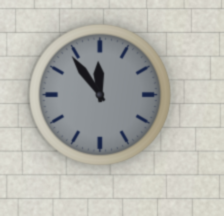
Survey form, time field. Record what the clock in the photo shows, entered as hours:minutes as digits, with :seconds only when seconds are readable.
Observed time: 11:54
